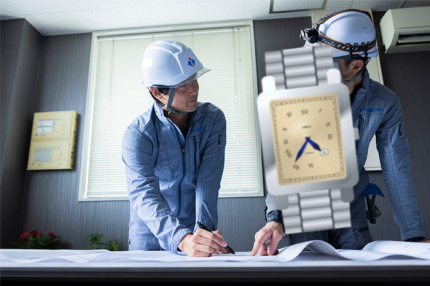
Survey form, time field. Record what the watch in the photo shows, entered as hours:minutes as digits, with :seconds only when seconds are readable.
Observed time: 4:36
